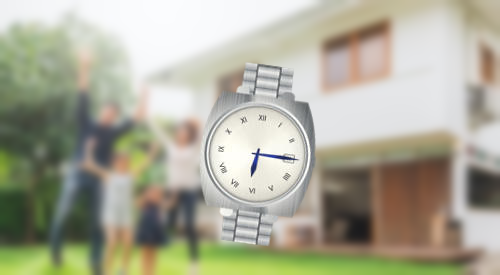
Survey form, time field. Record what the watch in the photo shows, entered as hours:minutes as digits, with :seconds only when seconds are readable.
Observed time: 6:15
